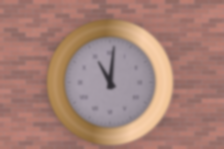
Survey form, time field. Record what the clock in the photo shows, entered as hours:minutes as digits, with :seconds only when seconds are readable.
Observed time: 11:01
